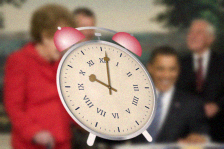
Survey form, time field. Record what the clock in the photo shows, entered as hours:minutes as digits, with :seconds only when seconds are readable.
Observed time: 10:01
